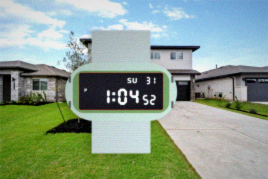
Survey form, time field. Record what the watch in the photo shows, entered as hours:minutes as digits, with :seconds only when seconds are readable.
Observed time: 1:04:52
